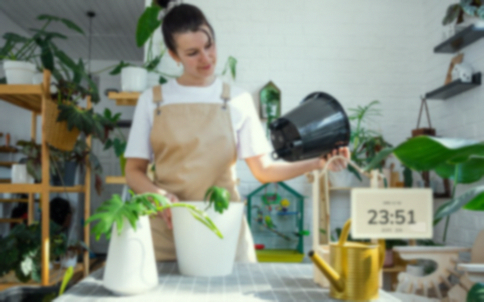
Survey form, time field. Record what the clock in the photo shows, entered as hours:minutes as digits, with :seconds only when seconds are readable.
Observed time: 23:51
